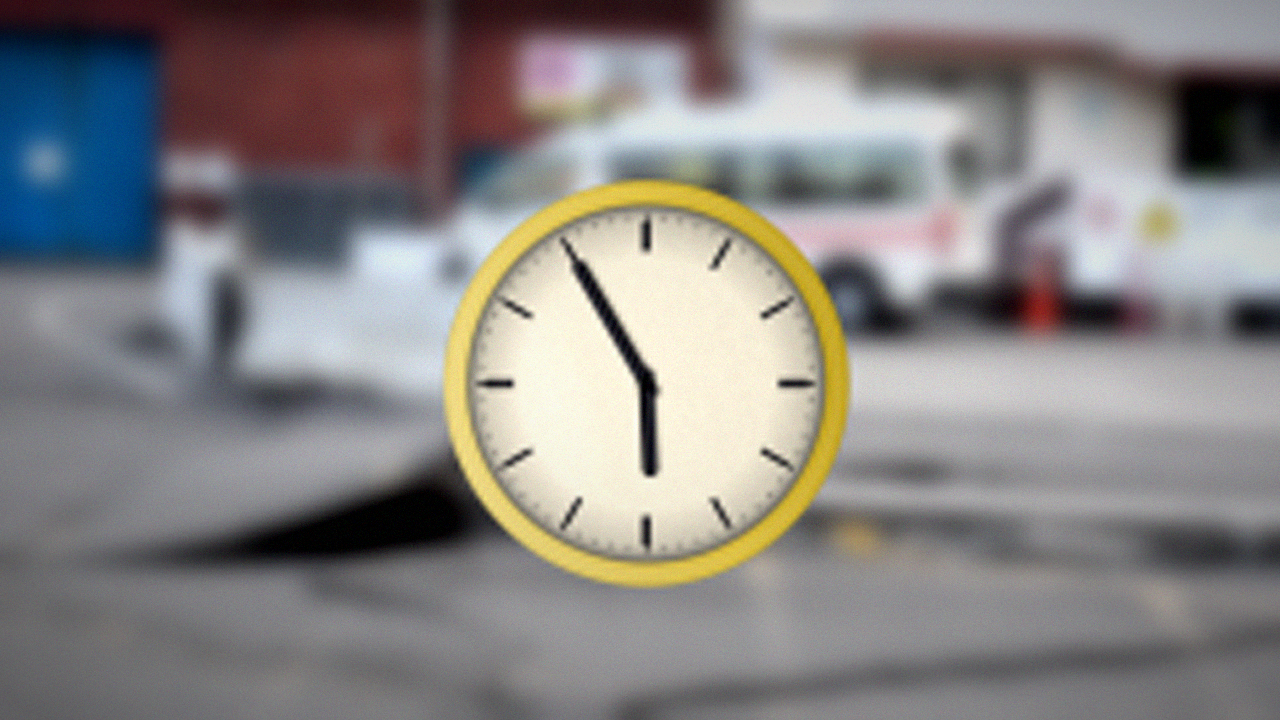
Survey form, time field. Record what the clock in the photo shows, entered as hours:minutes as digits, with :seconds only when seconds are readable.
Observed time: 5:55
